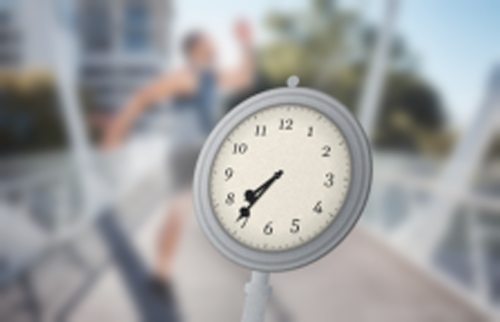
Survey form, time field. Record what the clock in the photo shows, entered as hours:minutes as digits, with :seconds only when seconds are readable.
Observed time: 7:36
